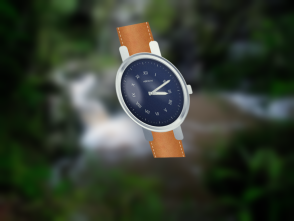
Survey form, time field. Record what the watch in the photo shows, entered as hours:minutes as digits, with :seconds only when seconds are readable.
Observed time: 3:11
